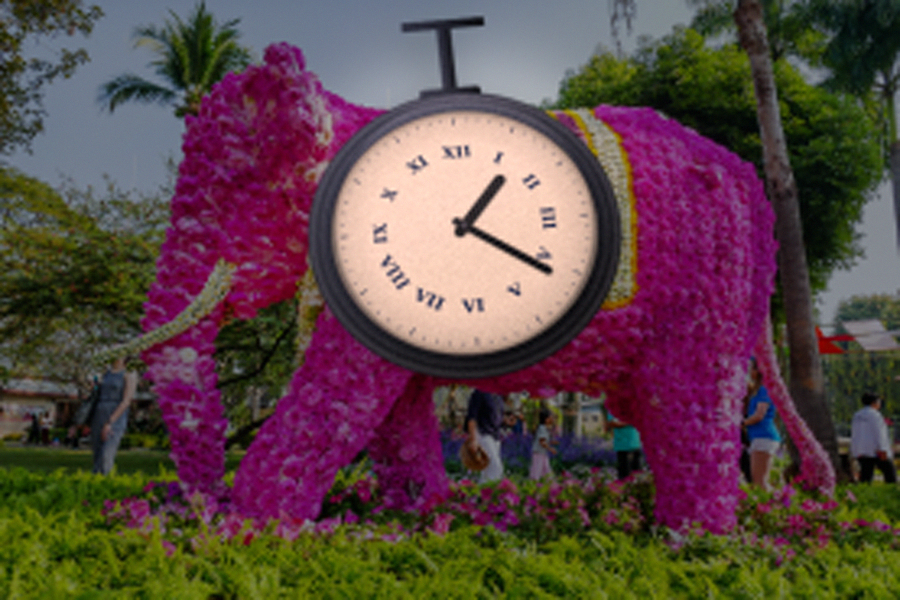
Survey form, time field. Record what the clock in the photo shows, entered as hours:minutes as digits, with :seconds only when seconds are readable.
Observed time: 1:21
